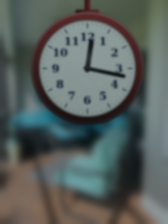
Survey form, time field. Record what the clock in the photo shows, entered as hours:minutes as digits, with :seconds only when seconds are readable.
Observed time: 12:17
